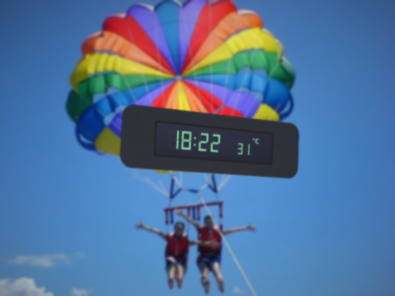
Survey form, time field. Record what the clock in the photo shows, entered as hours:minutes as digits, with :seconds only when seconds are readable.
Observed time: 18:22
